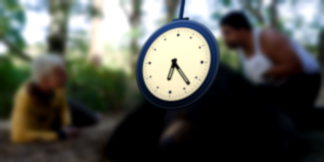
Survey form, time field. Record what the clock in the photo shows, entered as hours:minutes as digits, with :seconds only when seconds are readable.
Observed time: 6:23
